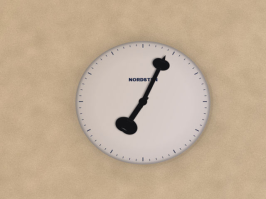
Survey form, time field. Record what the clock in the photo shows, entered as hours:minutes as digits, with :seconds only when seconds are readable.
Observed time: 7:04
